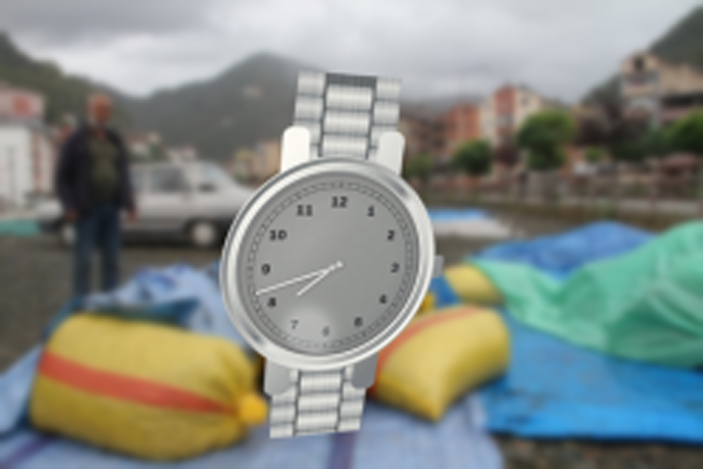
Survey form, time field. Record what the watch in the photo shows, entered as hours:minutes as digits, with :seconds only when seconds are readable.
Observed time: 7:42
